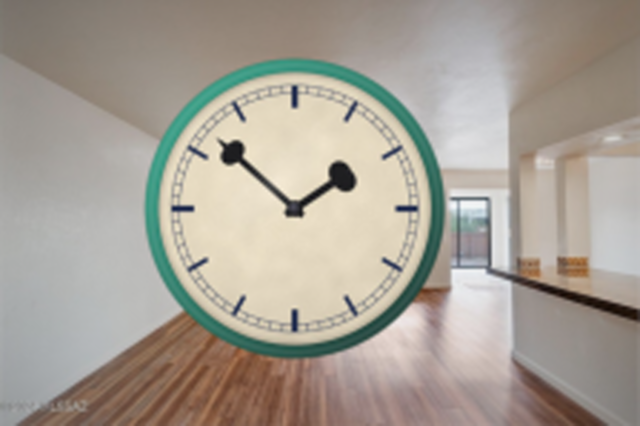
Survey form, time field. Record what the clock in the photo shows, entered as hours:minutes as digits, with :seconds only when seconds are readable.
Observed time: 1:52
